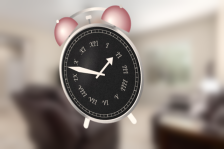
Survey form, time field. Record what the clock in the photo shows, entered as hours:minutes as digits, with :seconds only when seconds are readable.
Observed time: 1:48
